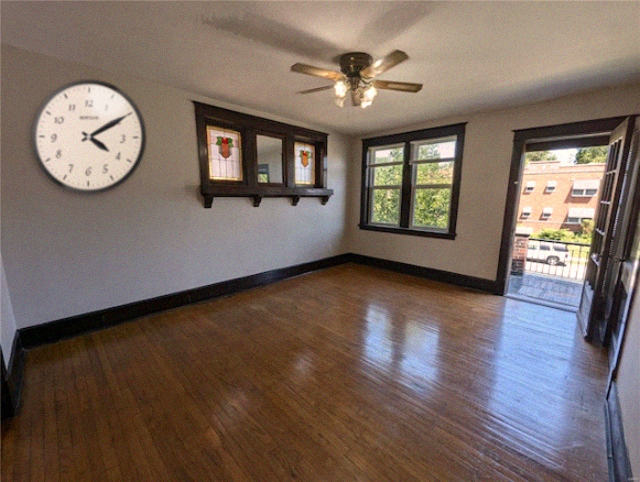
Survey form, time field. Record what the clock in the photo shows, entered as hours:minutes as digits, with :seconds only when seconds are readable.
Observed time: 4:10
